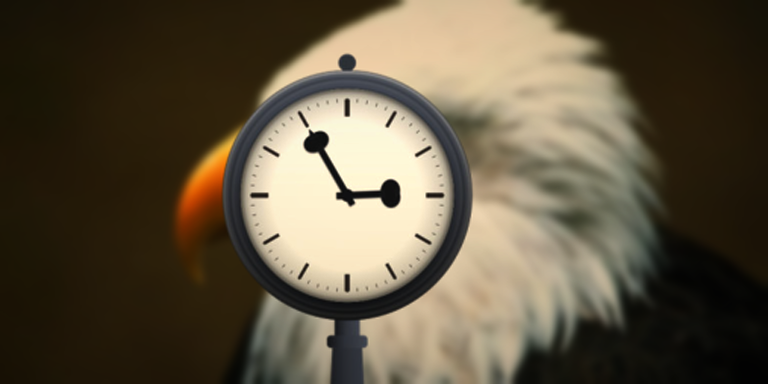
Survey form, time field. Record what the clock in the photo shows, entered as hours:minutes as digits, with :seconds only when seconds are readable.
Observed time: 2:55
